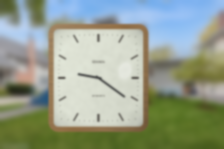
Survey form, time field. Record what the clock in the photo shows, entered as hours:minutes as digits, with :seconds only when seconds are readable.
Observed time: 9:21
